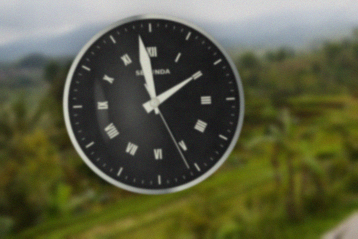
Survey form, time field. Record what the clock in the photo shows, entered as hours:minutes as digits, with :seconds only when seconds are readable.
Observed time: 1:58:26
